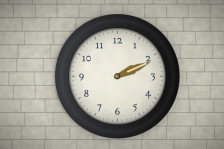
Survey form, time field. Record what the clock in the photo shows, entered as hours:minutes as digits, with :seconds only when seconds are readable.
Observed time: 2:11
